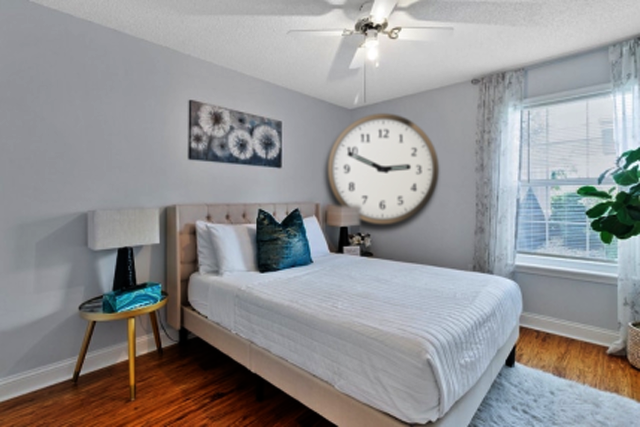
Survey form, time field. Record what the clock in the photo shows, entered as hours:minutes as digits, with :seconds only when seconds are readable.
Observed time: 2:49
